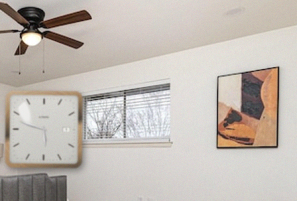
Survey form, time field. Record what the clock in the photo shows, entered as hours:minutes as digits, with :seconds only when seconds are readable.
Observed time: 5:48
